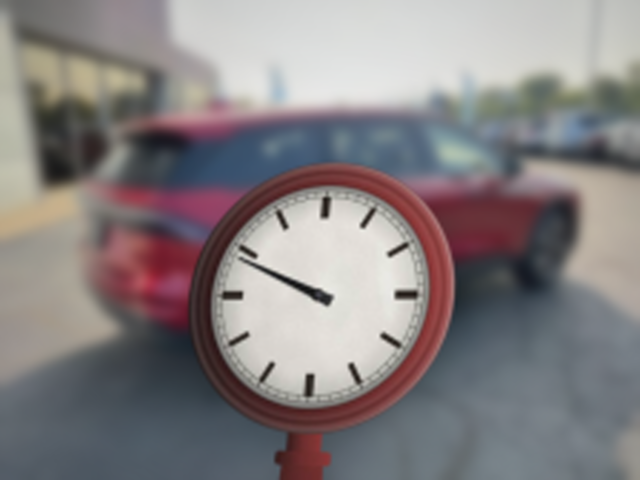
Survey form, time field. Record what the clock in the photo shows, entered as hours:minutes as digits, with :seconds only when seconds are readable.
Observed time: 9:49
